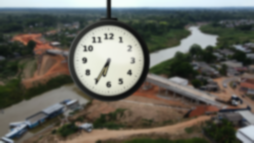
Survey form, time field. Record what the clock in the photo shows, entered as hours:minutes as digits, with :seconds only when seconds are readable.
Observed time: 6:35
